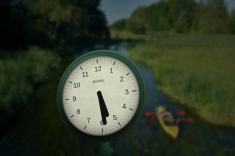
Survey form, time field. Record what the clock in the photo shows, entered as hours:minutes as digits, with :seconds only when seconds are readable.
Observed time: 5:29
